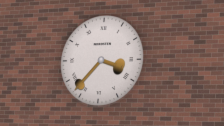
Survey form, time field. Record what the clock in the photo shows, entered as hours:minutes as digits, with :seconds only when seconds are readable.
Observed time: 3:37
